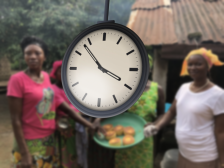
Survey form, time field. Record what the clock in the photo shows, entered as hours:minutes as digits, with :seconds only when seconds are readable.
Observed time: 3:53
